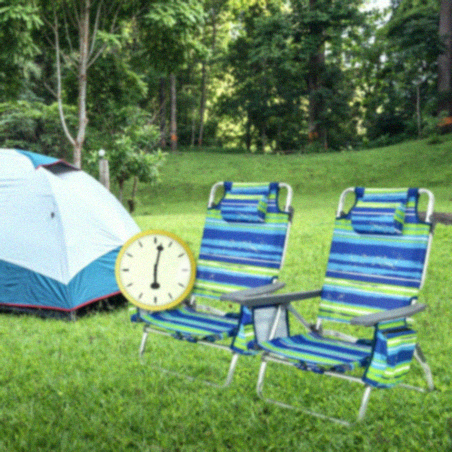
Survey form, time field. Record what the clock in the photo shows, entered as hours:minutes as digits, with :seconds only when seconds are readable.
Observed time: 6:02
